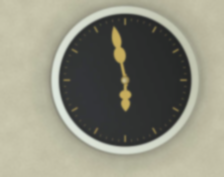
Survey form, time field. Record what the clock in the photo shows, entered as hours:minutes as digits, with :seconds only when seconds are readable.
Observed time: 5:58
